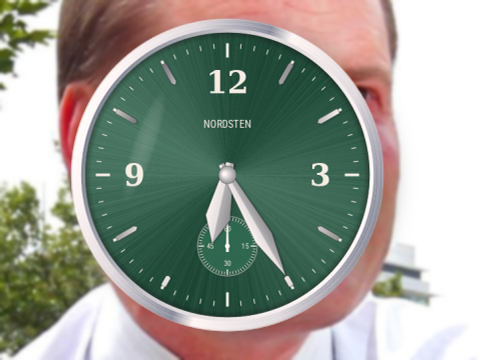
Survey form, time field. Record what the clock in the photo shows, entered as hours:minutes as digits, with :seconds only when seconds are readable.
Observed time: 6:25
